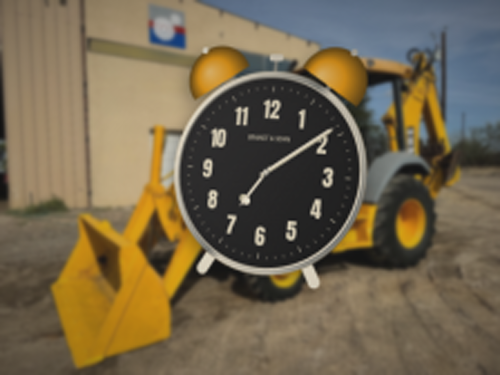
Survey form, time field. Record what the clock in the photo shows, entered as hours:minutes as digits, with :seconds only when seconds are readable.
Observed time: 7:09
